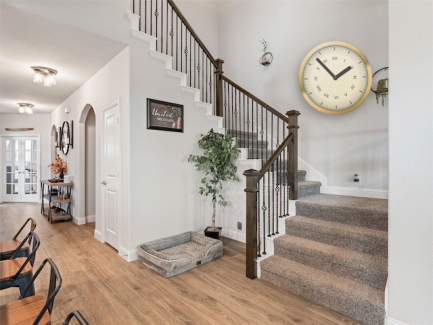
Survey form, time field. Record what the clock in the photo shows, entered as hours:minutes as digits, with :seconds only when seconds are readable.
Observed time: 1:53
